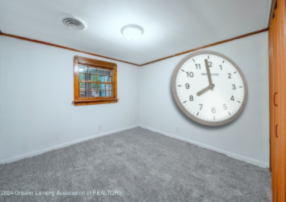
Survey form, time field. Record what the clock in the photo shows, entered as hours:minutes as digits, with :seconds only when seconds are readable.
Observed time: 7:59
